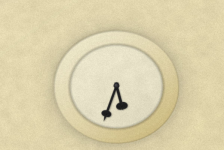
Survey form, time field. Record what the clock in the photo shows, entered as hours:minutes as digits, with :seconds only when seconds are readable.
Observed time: 5:33
